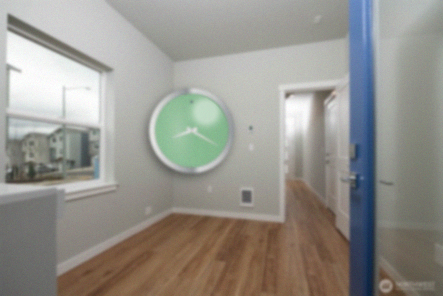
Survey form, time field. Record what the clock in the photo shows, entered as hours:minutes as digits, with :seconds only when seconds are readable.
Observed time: 8:20
